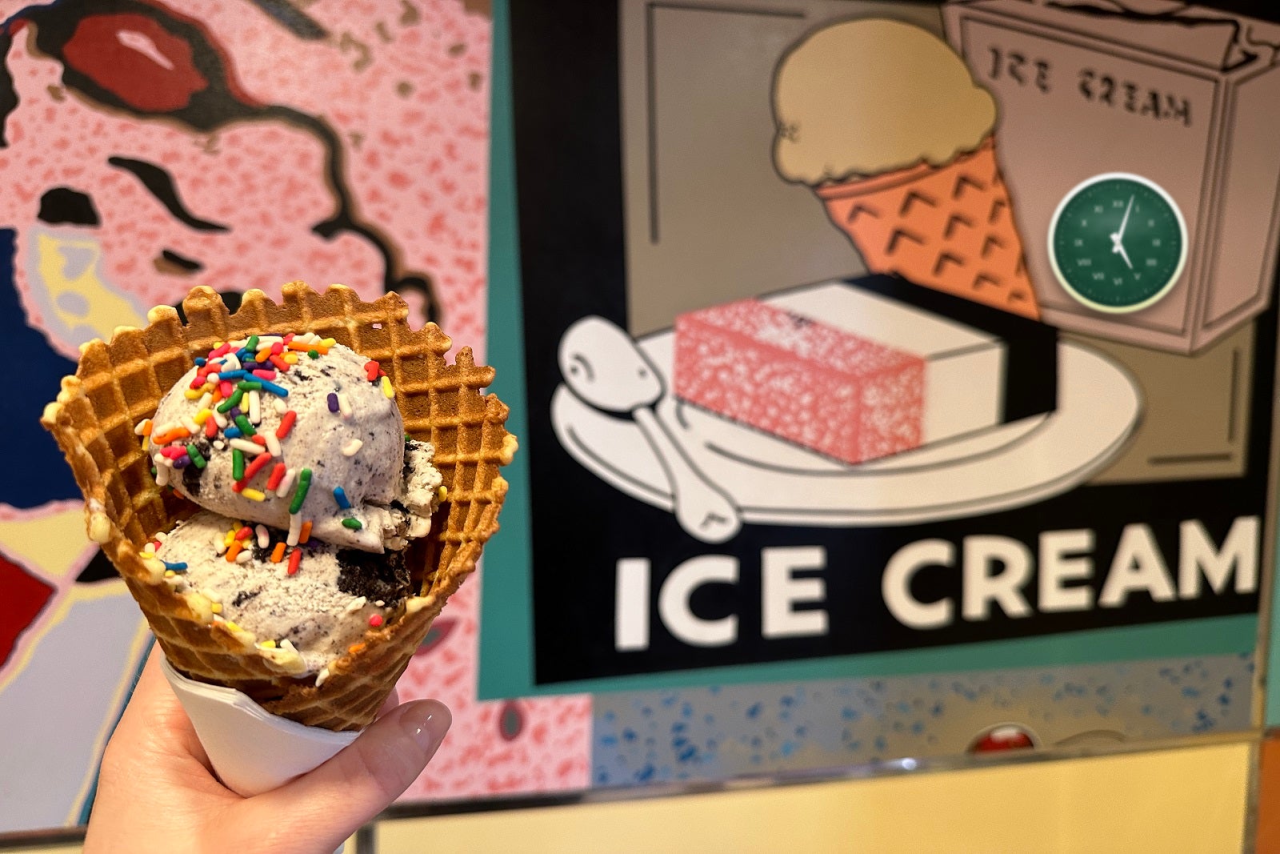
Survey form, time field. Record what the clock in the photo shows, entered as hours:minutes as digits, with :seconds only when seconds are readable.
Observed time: 5:03
